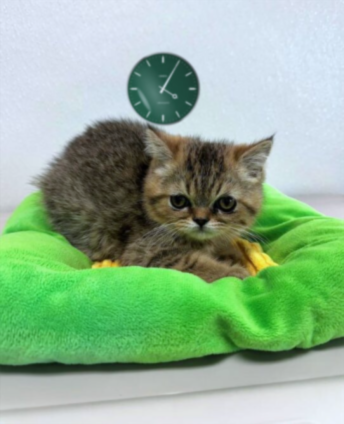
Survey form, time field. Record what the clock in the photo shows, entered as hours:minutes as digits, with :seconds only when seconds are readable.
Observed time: 4:05
